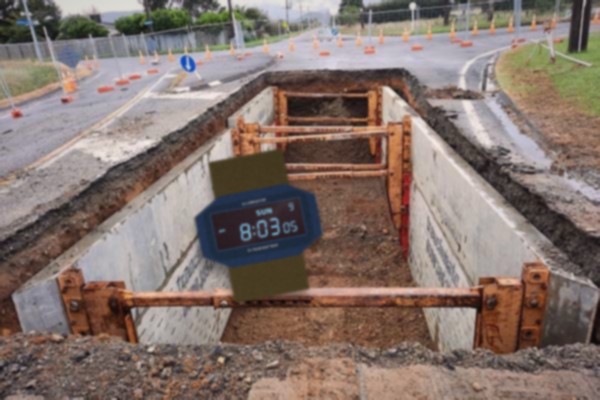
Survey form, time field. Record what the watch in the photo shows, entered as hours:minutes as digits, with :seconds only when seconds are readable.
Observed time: 8:03
